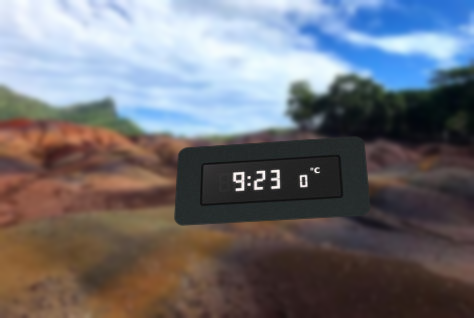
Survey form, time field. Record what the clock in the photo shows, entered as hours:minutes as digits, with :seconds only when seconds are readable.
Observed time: 9:23
